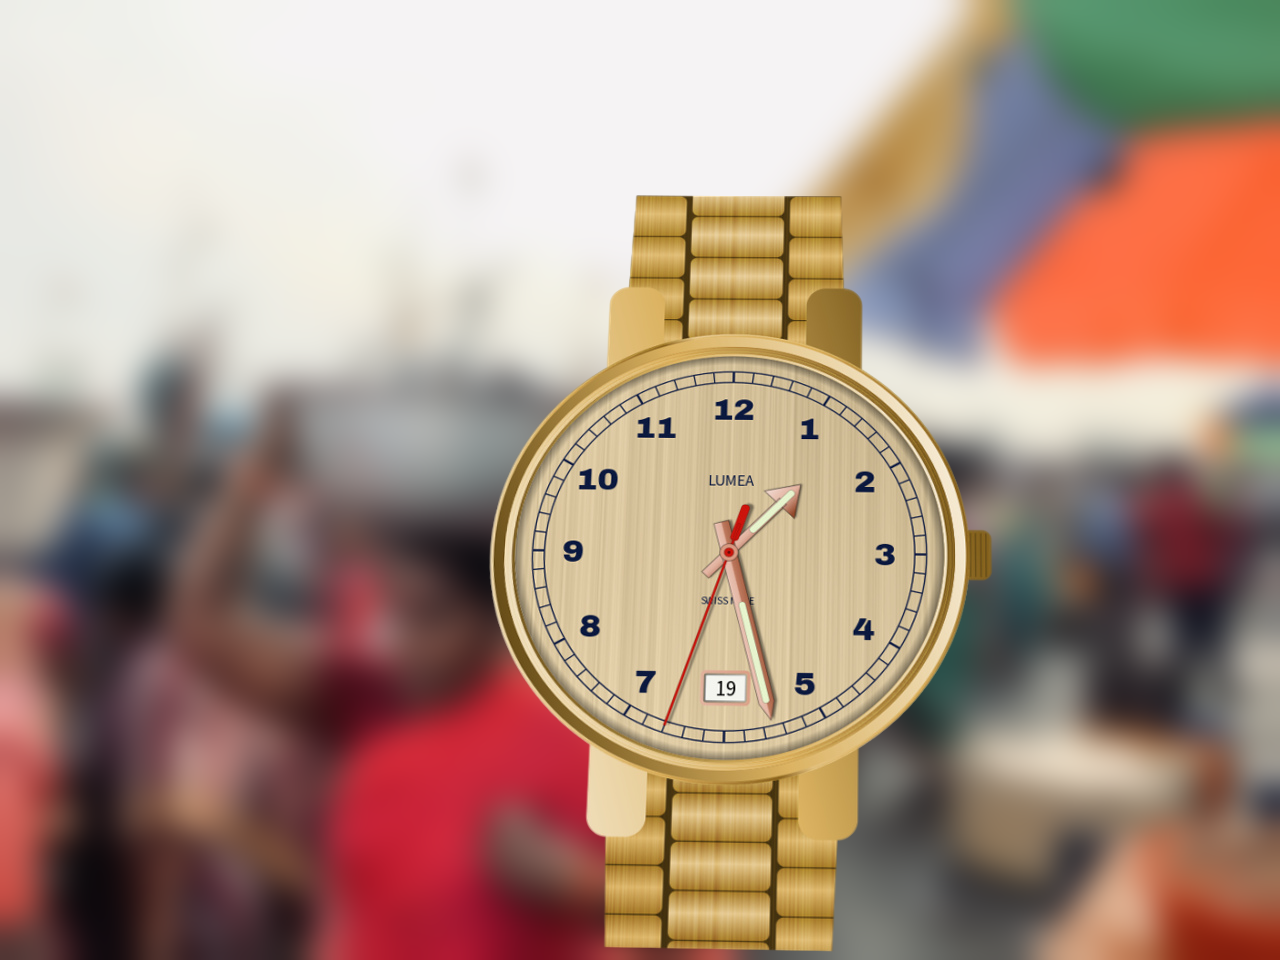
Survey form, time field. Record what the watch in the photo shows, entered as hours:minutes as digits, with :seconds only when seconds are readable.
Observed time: 1:27:33
